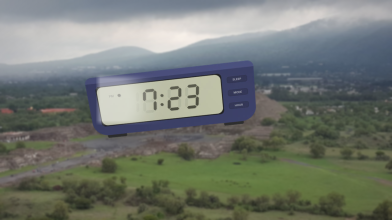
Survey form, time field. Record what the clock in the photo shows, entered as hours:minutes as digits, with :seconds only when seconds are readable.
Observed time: 7:23
